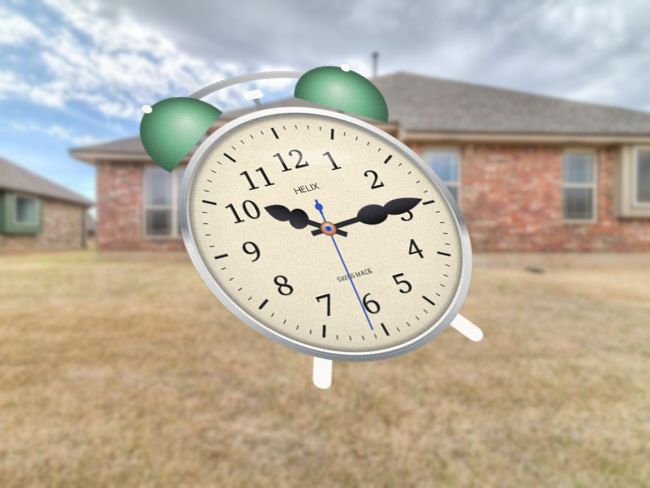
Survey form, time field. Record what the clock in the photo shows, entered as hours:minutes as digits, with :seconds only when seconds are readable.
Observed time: 10:14:31
